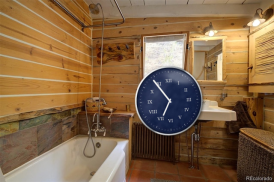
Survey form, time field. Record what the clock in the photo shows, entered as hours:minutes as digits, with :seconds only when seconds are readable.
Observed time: 6:54
